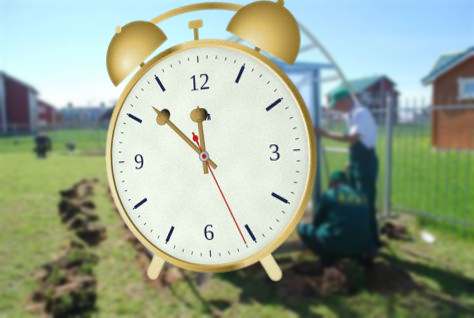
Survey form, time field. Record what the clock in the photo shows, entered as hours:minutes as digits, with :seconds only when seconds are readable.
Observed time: 11:52:26
